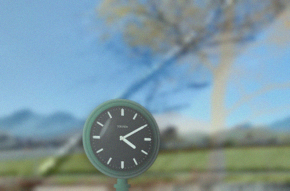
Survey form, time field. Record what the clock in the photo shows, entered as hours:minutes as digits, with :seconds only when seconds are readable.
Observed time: 4:10
